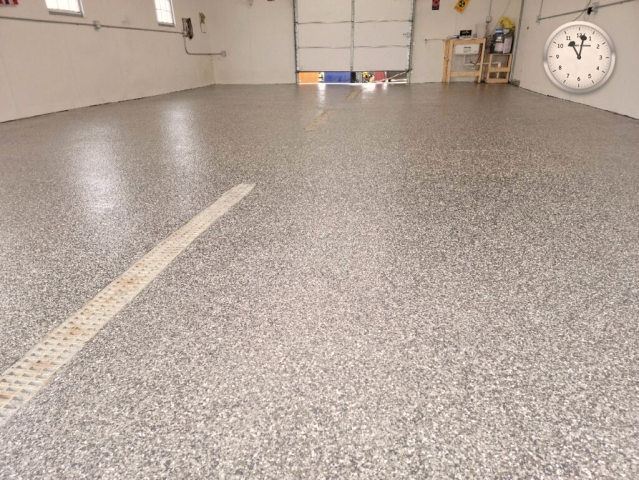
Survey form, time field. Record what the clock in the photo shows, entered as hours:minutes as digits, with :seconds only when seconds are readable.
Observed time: 11:02
